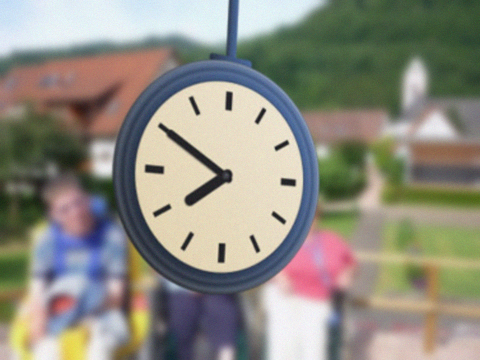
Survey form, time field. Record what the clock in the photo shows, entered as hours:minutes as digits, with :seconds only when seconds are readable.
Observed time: 7:50
